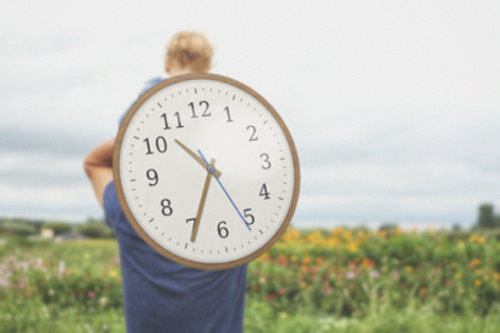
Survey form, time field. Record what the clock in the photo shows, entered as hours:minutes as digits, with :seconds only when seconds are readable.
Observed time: 10:34:26
